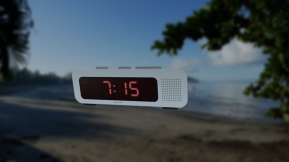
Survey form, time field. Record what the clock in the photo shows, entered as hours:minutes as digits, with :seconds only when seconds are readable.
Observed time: 7:15
